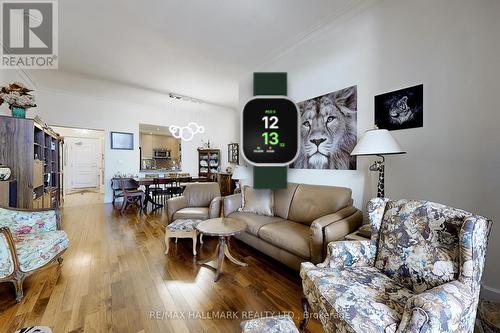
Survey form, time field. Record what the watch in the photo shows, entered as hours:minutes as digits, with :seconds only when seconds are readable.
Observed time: 12:13
